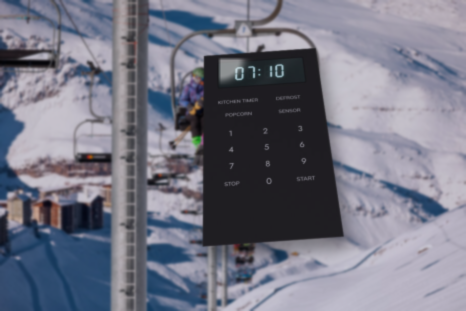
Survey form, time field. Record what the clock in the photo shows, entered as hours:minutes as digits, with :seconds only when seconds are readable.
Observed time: 7:10
